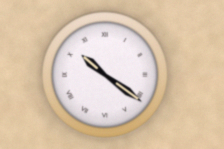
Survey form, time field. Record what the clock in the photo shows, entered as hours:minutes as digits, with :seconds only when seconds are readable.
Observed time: 10:21
